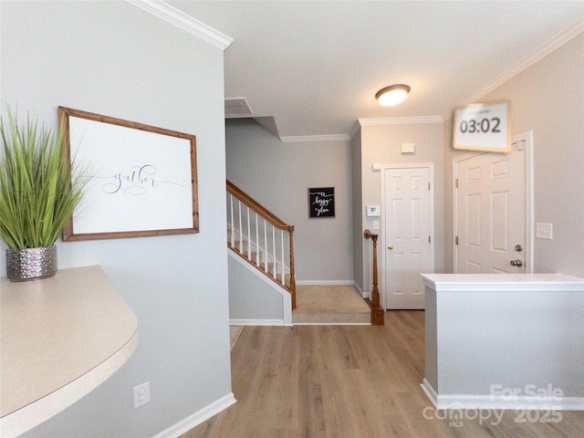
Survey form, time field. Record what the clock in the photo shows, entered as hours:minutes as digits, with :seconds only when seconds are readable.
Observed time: 3:02
